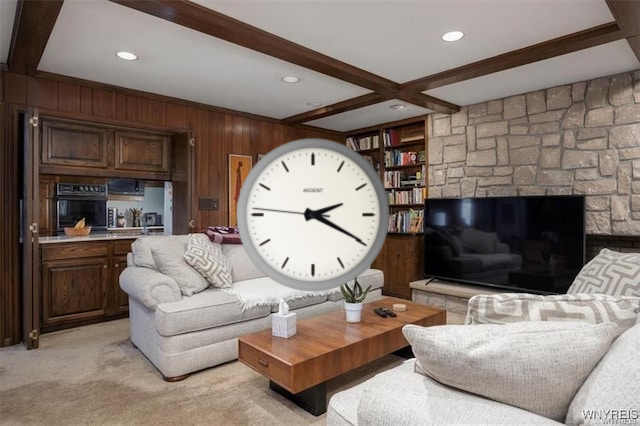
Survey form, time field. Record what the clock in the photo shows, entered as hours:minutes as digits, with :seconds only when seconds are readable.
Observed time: 2:19:46
